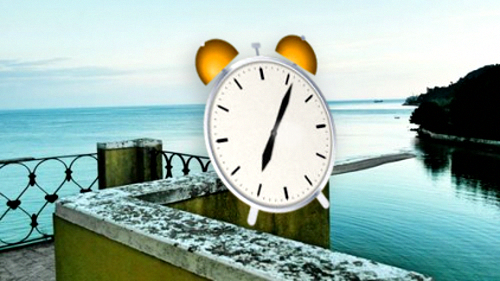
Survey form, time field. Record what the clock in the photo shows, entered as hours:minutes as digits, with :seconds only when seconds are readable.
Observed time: 7:06
